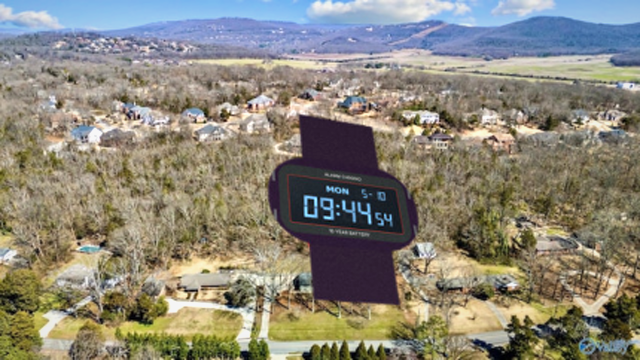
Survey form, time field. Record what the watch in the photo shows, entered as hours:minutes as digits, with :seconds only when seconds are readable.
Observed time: 9:44:54
